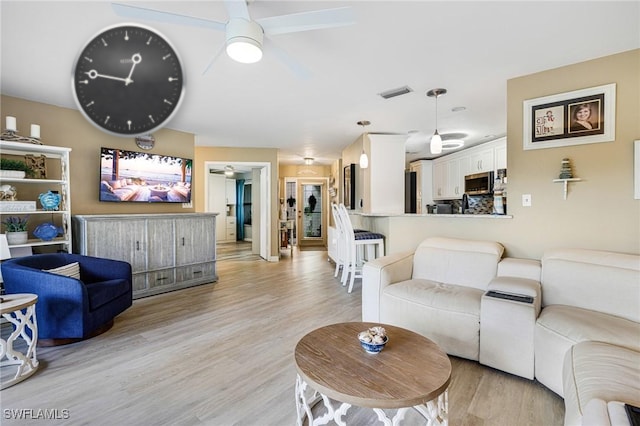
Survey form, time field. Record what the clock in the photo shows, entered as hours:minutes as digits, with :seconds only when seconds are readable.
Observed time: 12:47
